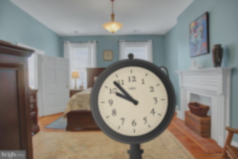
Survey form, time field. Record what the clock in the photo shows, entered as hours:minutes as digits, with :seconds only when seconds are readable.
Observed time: 9:53
